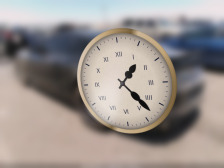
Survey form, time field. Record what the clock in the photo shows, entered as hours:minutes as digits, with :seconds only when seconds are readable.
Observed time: 1:23
